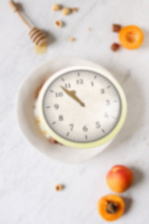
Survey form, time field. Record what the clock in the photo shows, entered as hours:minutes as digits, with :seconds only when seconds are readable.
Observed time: 10:53
